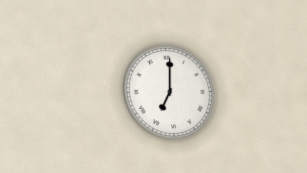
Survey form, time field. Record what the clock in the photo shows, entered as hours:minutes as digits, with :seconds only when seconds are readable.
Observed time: 7:01
